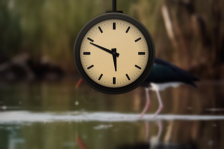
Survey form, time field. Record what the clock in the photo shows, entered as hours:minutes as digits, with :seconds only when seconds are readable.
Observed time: 5:49
